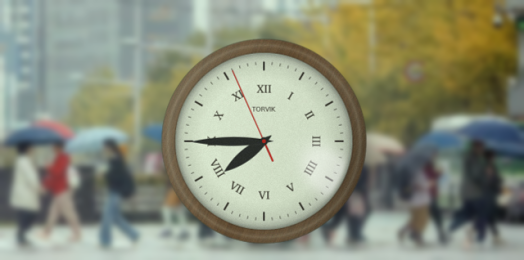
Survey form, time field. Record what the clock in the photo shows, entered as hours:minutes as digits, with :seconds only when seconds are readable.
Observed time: 7:44:56
